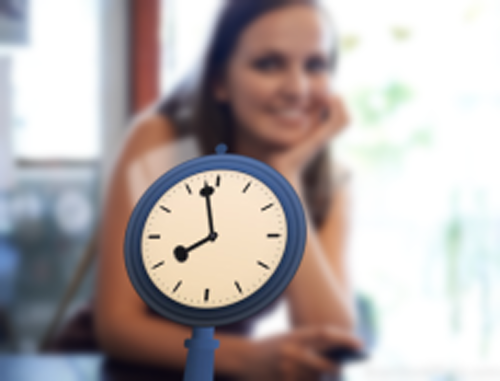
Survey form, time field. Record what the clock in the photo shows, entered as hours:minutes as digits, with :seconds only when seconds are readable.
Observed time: 7:58
